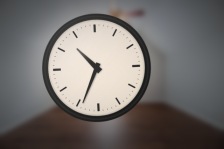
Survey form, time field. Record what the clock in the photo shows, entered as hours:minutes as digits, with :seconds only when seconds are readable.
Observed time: 10:34
